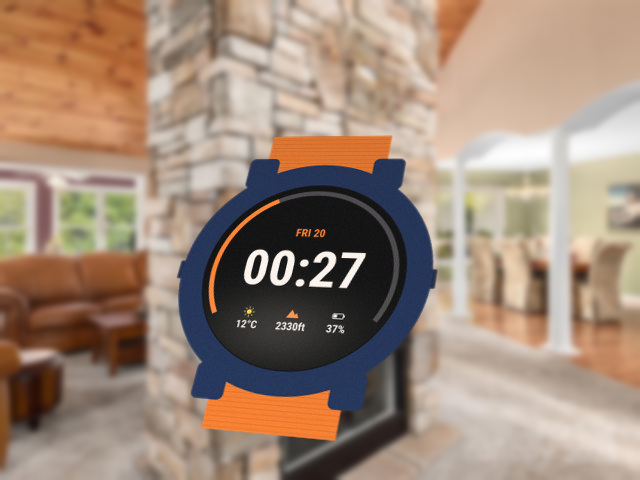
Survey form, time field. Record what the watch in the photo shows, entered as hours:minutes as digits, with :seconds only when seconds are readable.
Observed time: 0:27
